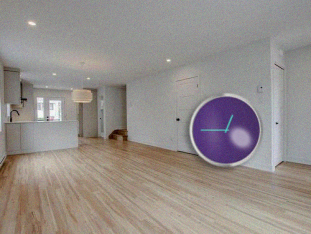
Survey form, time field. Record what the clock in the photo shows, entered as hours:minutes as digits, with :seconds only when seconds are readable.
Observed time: 12:45
